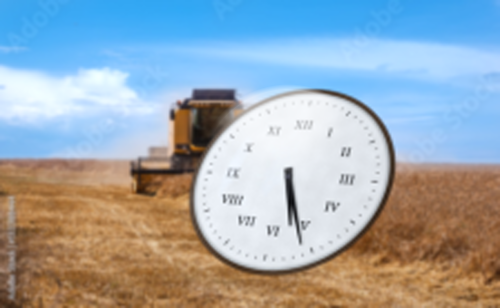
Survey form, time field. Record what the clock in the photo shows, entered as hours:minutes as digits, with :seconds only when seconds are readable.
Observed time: 5:26
